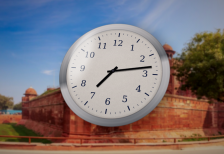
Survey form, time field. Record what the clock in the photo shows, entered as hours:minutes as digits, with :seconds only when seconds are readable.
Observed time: 7:13
